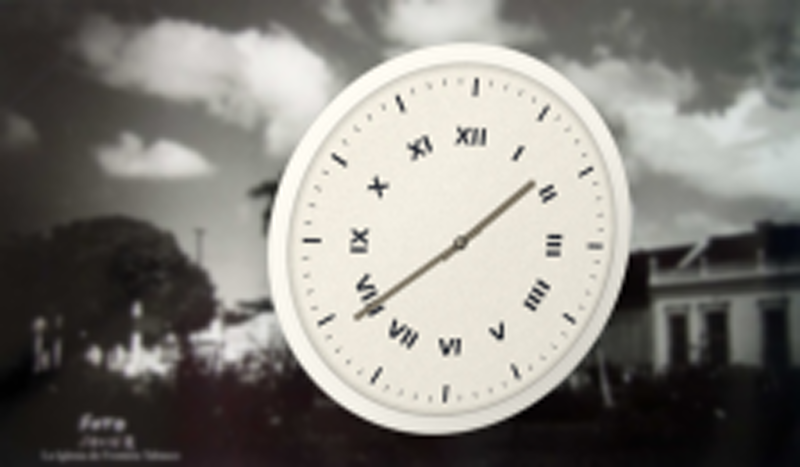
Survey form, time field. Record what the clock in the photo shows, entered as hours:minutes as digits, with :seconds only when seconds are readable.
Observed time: 1:39
